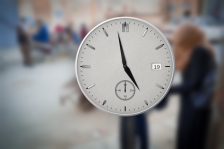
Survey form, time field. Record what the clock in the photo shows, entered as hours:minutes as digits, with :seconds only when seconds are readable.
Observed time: 4:58
